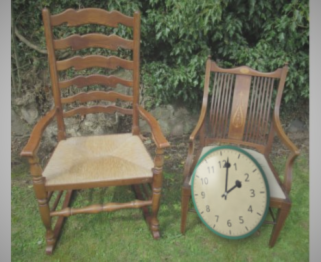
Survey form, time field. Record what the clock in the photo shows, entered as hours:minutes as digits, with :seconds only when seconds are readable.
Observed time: 2:02
